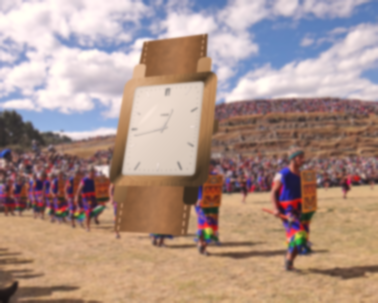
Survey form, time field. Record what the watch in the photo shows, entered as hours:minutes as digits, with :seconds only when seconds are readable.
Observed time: 12:43
